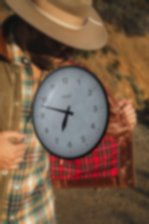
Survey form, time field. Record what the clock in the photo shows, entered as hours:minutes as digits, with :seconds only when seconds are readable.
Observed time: 6:48
